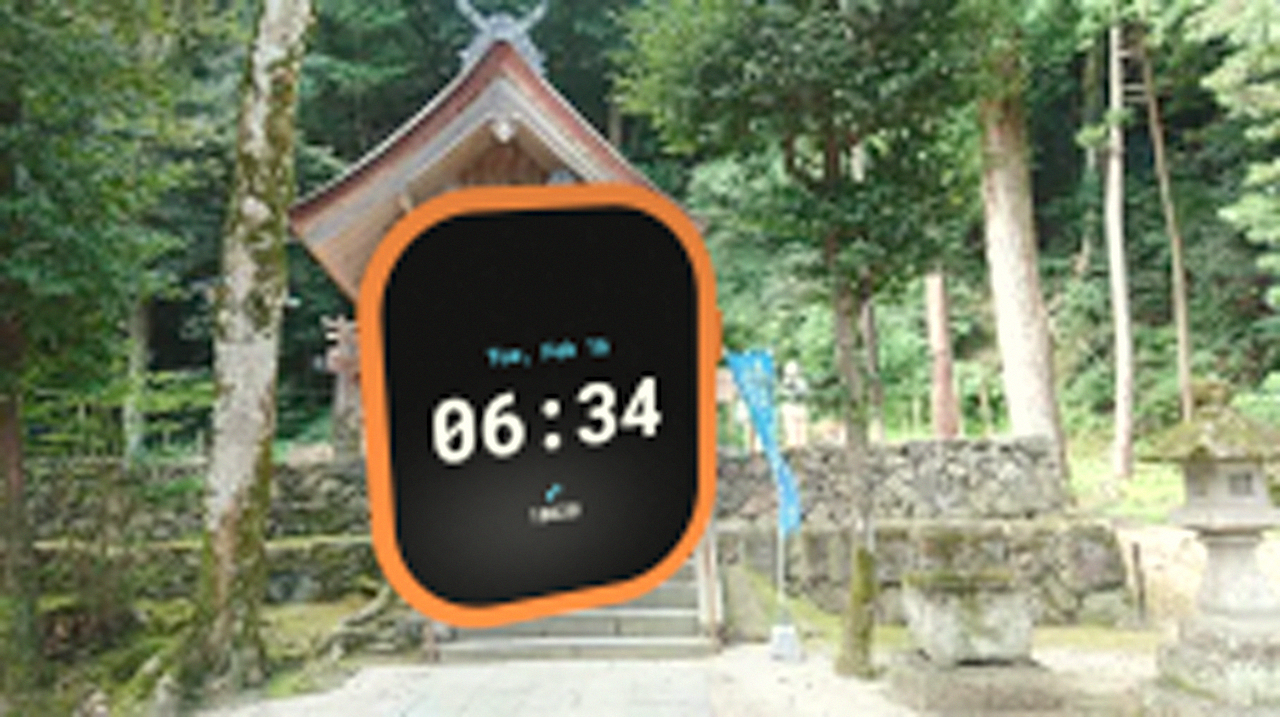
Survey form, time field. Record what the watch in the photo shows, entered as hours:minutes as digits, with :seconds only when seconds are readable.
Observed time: 6:34
